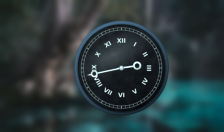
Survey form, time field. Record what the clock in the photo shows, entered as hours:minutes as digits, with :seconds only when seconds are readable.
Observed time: 2:43
